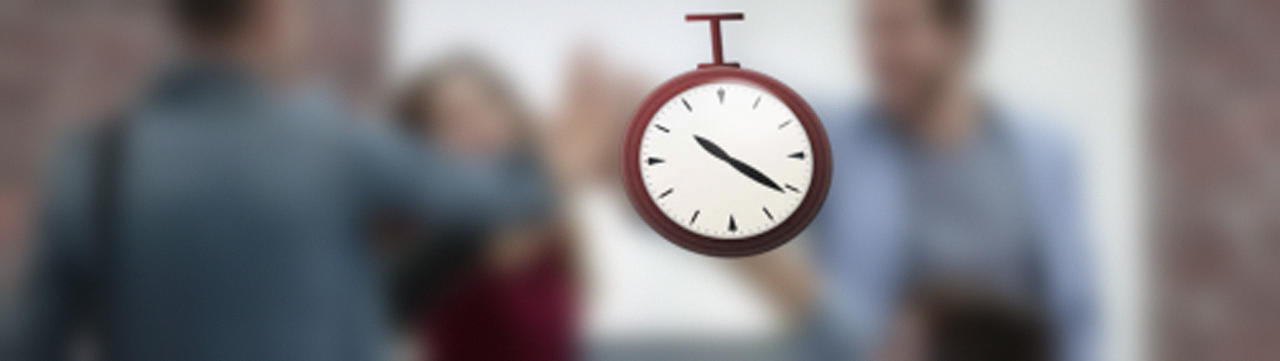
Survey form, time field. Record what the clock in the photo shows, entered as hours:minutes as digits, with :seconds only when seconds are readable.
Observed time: 10:21
